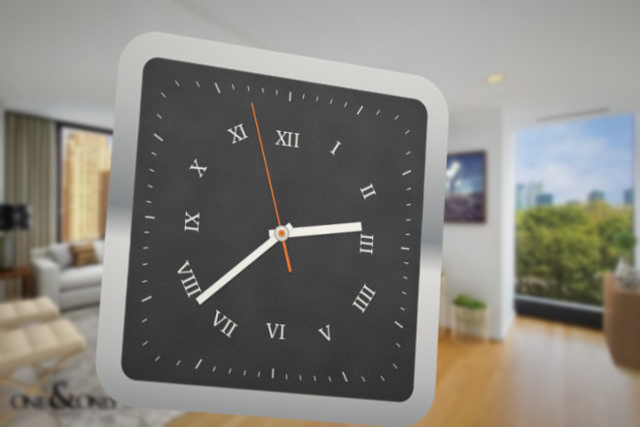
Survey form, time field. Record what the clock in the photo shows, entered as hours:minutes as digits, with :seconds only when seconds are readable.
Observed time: 2:37:57
